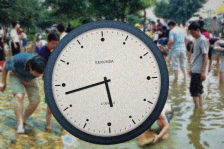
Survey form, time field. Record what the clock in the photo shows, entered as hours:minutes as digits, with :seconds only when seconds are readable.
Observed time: 5:43
